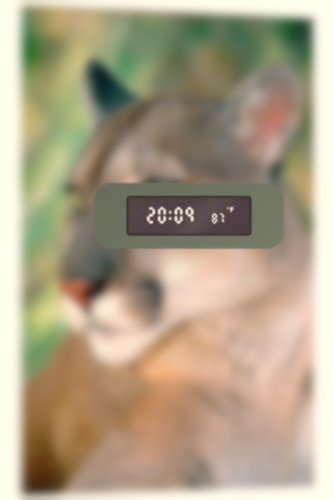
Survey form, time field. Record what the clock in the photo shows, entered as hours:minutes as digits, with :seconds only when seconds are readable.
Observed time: 20:09
